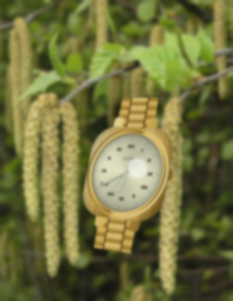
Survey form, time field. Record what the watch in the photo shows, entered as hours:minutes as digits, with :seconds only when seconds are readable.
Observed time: 6:40
